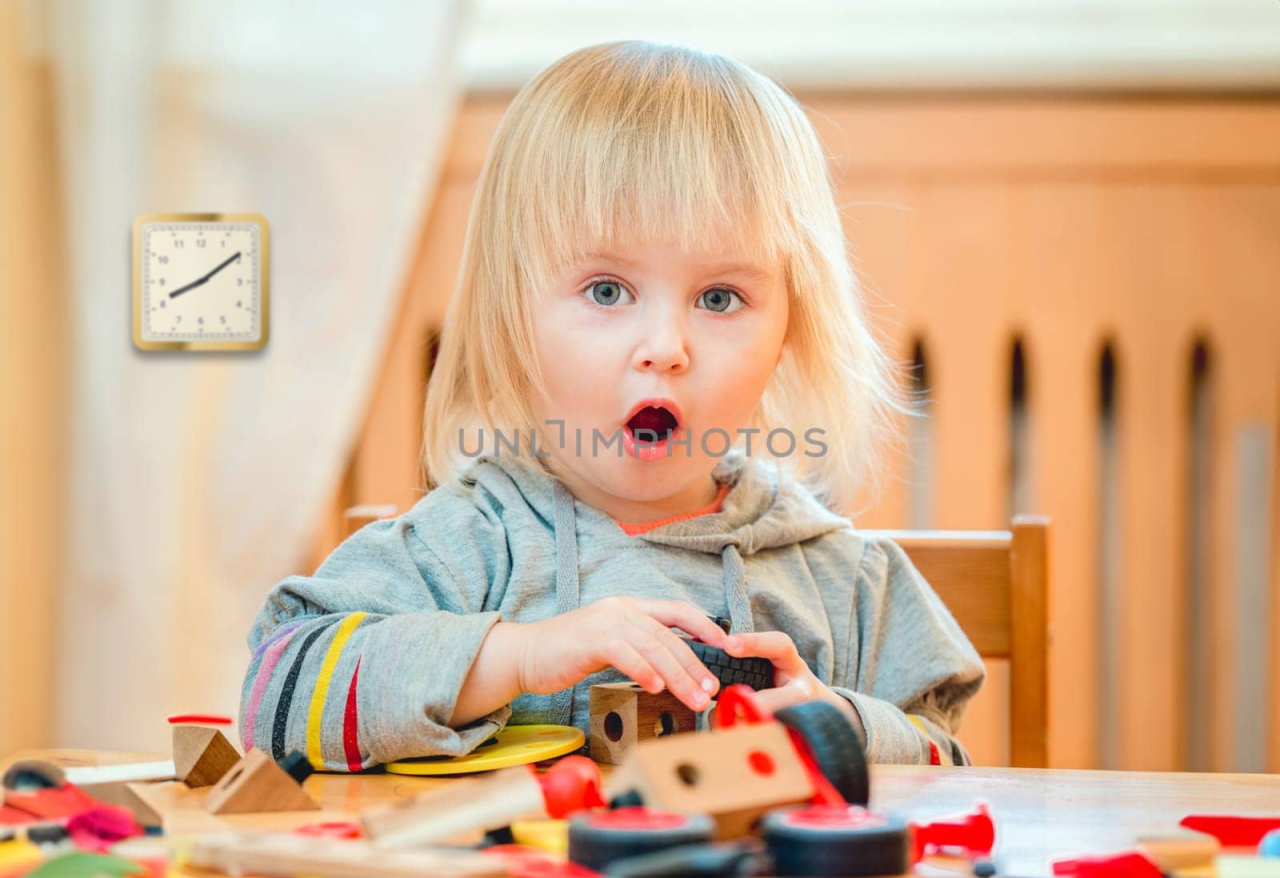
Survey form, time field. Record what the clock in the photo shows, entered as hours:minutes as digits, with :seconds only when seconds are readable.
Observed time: 8:09
